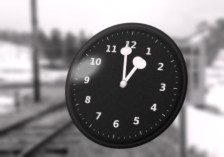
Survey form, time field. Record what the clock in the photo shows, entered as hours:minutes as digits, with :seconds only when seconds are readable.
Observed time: 12:59
